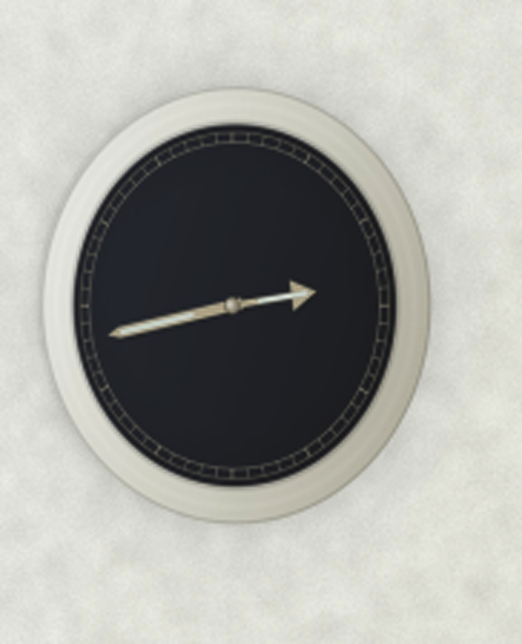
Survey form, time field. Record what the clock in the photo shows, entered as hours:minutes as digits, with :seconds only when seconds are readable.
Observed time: 2:43
